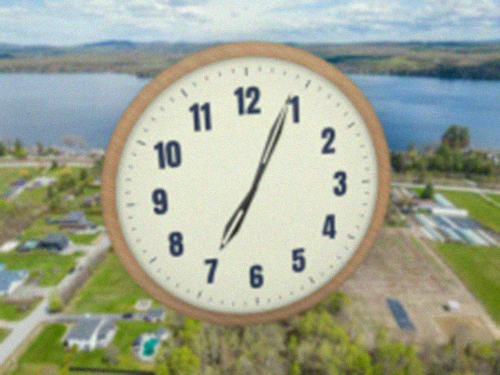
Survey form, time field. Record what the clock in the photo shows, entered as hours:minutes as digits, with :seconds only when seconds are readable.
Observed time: 7:04
